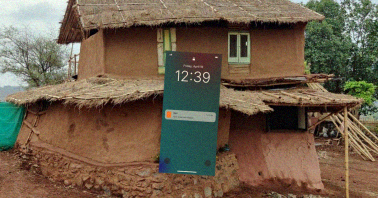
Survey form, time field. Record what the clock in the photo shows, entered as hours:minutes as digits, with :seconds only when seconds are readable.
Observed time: 12:39
